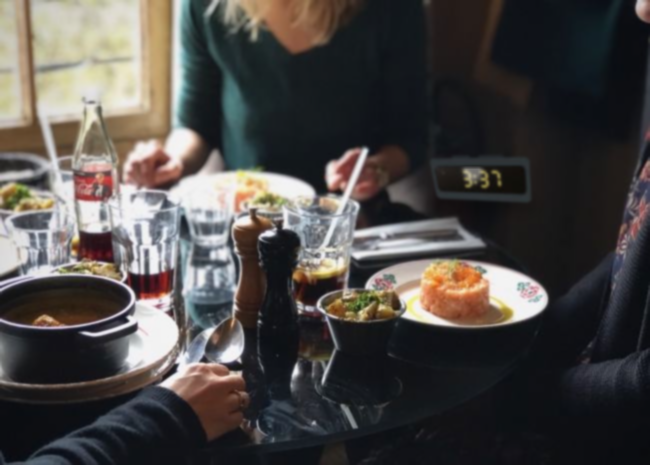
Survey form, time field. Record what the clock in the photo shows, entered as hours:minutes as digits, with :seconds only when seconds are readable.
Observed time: 3:37
